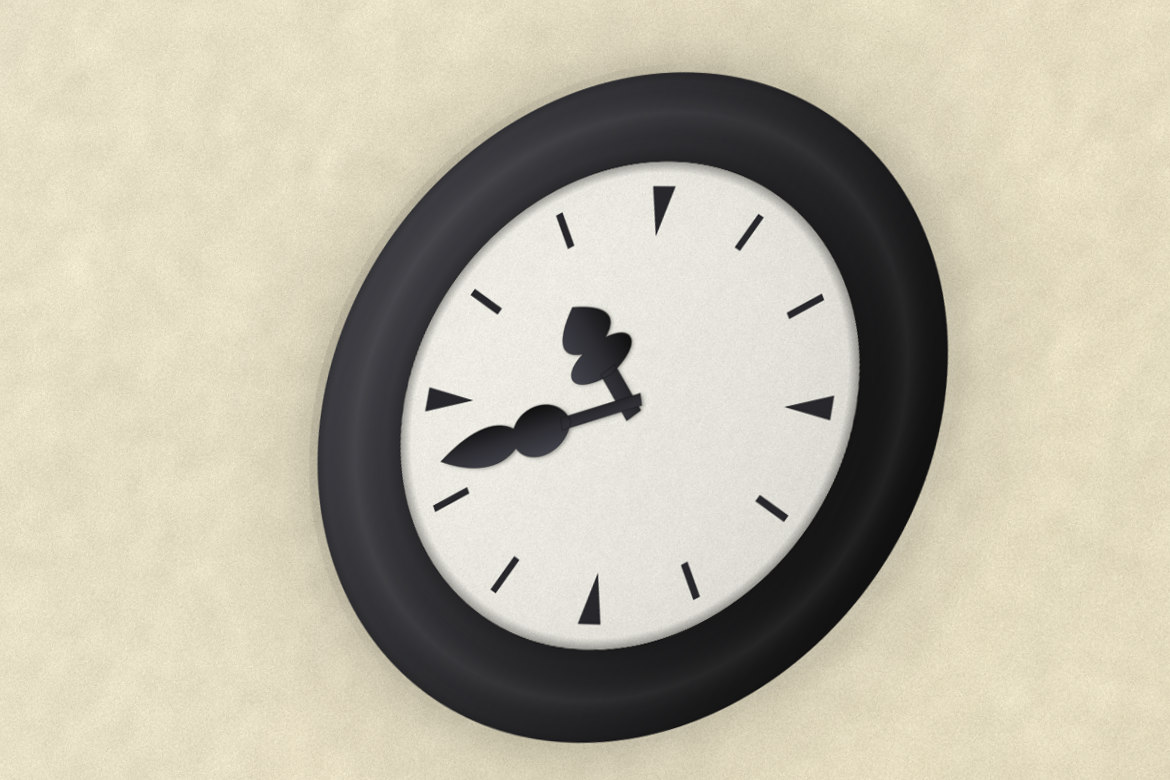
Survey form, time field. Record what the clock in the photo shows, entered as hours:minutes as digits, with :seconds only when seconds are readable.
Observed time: 10:42
